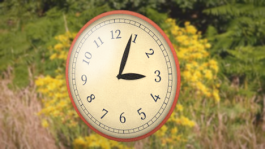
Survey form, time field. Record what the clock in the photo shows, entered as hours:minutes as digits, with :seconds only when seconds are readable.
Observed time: 3:04
